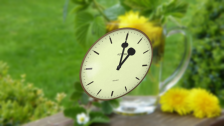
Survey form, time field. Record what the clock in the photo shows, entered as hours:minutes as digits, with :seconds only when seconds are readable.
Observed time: 1:00
